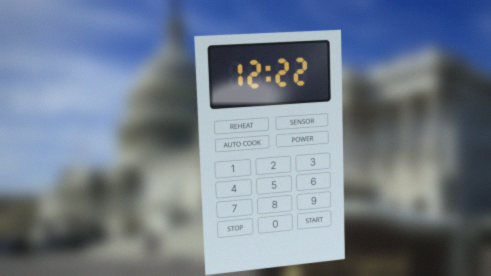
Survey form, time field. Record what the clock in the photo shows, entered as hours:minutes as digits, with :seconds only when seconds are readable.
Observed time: 12:22
